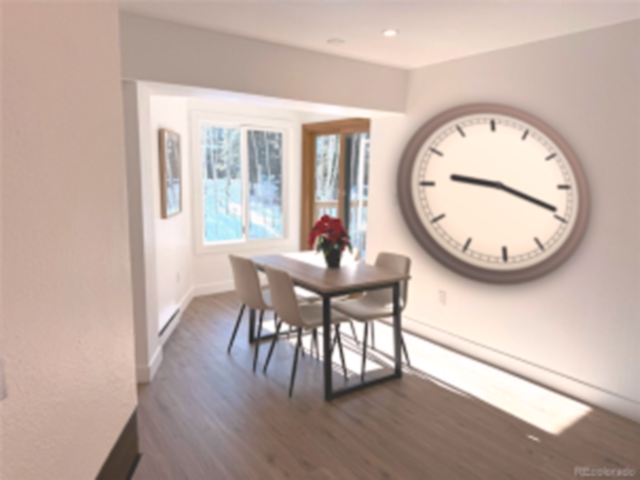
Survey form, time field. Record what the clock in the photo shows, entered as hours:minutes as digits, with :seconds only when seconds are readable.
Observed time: 9:19
